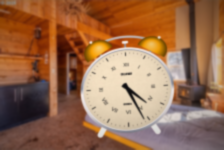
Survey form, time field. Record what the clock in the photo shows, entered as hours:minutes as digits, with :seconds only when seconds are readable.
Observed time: 4:26
